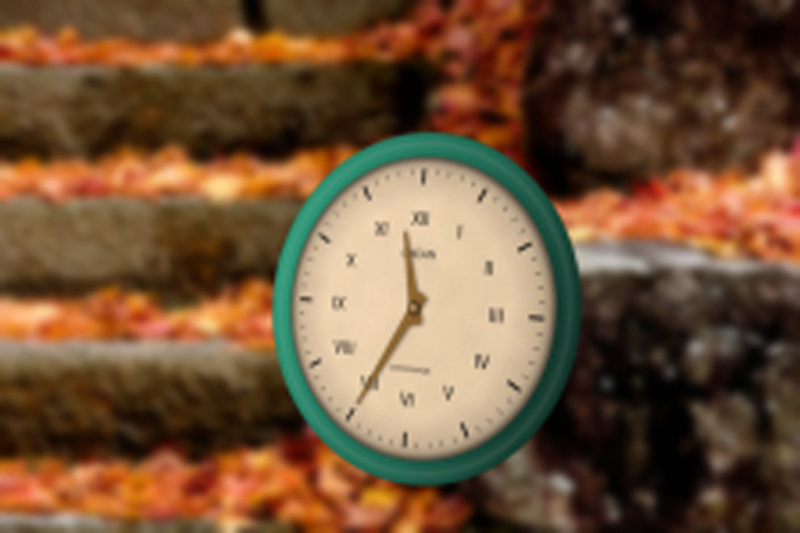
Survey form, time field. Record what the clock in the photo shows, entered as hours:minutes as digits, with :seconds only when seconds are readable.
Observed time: 11:35
